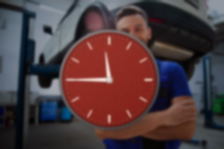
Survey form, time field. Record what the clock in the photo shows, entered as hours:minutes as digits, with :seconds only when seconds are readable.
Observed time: 11:45
